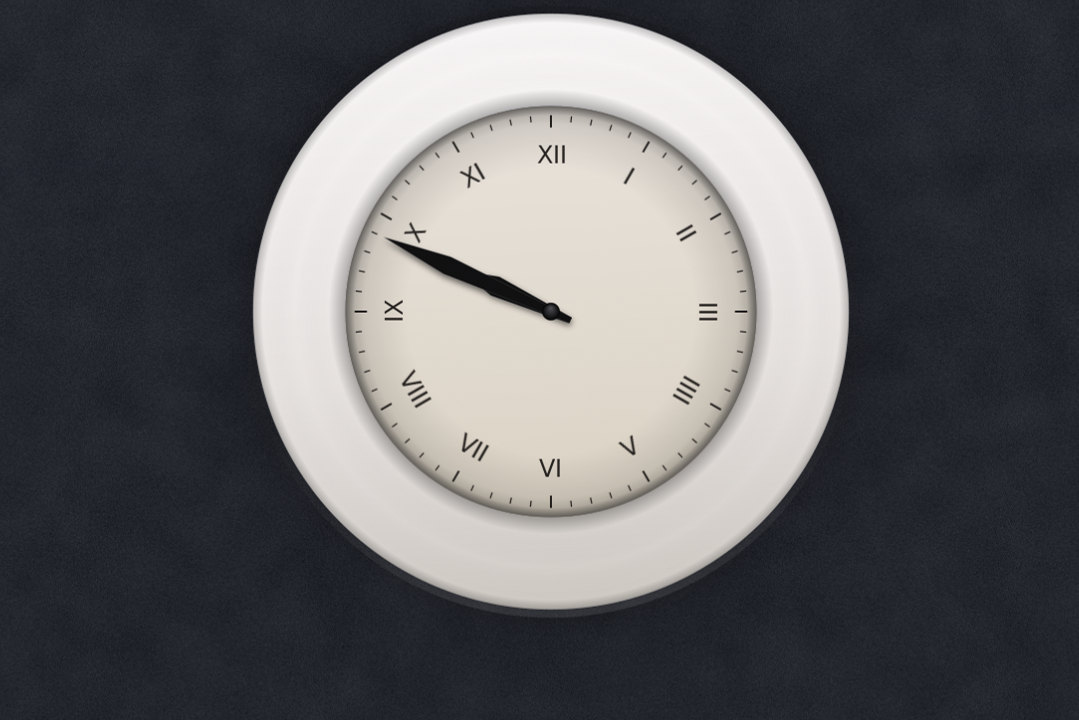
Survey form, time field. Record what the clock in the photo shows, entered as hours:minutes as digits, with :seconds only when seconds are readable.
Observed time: 9:49
